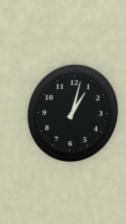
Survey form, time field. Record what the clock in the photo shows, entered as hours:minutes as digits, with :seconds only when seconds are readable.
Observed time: 1:02
